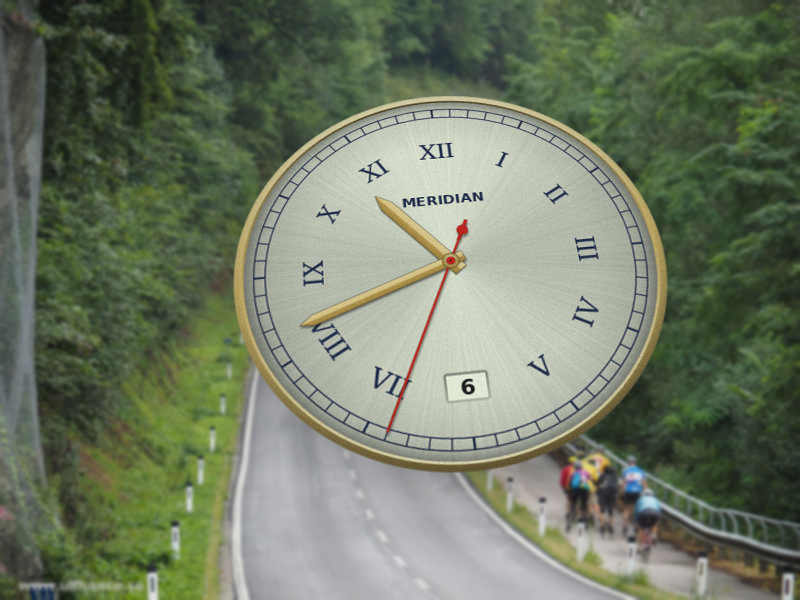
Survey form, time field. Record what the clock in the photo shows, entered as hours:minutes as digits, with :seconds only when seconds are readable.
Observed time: 10:41:34
